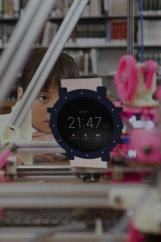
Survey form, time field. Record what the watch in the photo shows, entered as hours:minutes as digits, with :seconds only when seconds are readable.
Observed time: 21:47
